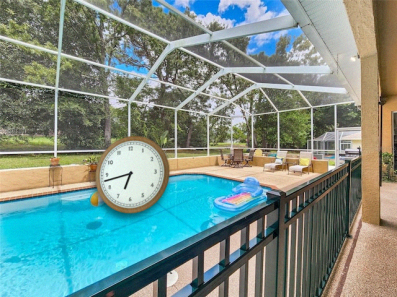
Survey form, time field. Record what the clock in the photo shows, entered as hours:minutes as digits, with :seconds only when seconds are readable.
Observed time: 6:43
